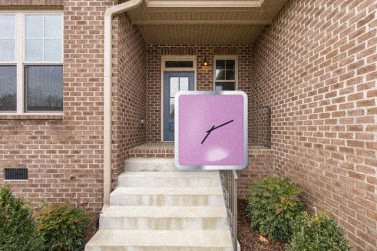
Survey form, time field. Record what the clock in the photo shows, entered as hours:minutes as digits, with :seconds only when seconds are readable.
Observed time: 7:11
